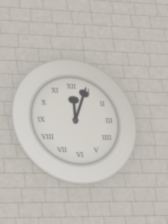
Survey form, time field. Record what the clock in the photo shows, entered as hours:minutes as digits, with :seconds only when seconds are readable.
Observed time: 12:04
